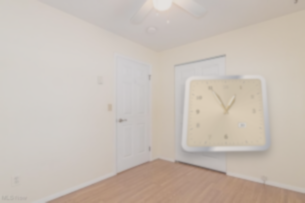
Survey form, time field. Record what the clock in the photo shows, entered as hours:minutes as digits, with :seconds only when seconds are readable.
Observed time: 12:55
